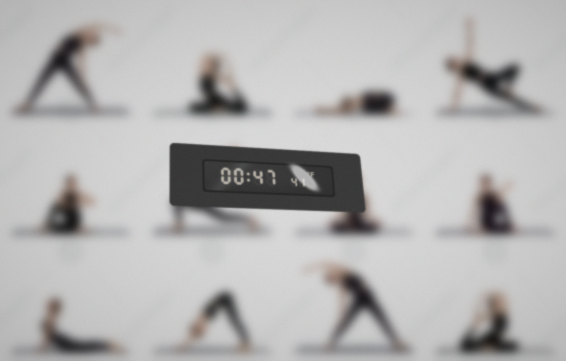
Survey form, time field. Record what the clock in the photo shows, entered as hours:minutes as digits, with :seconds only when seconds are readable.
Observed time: 0:47
